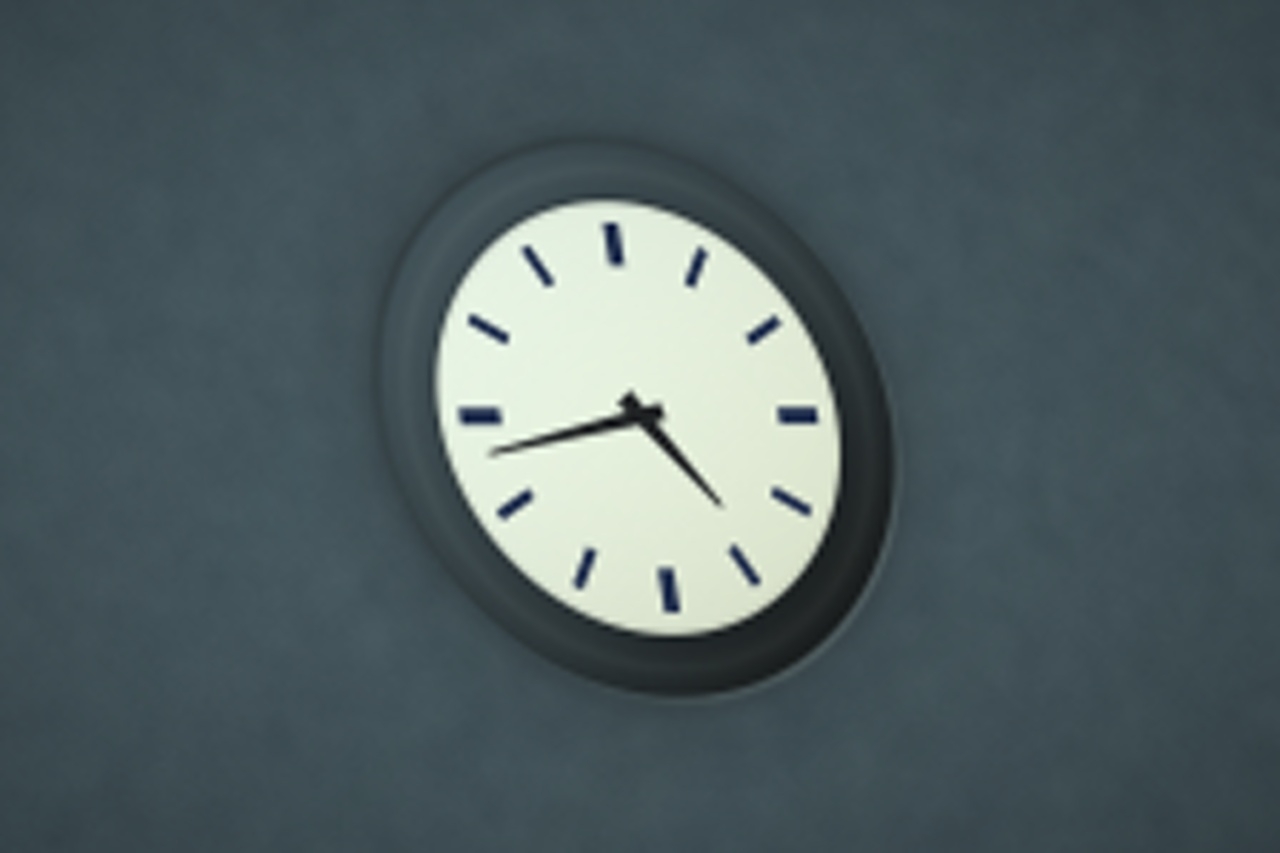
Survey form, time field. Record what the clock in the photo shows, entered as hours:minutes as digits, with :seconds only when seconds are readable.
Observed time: 4:43
